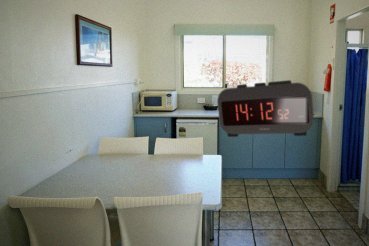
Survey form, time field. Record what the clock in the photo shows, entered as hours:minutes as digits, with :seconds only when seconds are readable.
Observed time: 14:12:52
